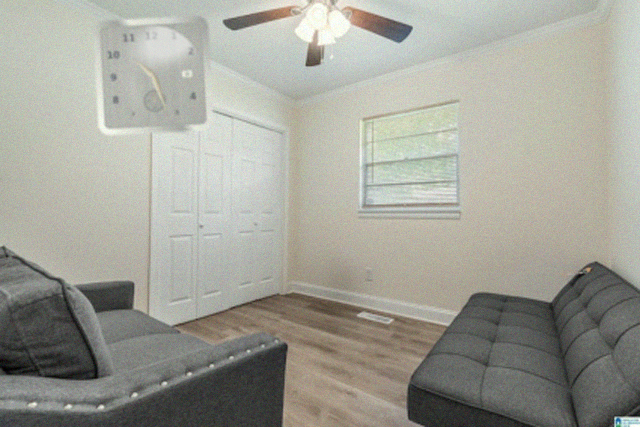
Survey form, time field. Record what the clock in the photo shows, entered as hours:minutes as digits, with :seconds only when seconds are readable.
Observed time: 10:27
